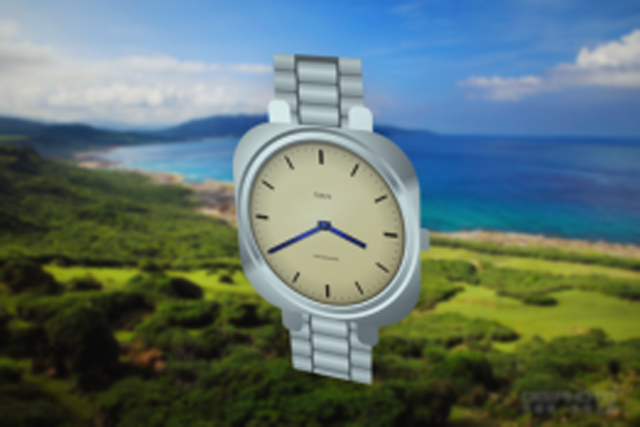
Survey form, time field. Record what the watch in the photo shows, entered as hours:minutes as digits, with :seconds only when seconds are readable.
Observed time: 3:40
